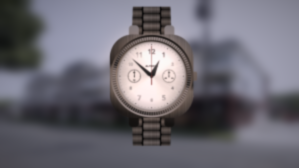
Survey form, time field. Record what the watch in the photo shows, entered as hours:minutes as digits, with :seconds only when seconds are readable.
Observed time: 12:52
